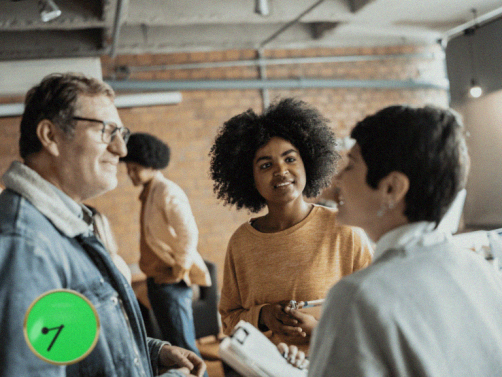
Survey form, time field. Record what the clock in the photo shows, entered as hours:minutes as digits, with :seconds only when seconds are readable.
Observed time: 8:35
